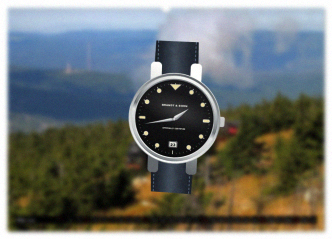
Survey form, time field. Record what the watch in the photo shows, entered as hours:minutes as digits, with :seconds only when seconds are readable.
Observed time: 1:43
